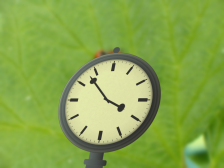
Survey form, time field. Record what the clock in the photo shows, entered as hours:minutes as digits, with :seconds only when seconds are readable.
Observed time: 3:53
